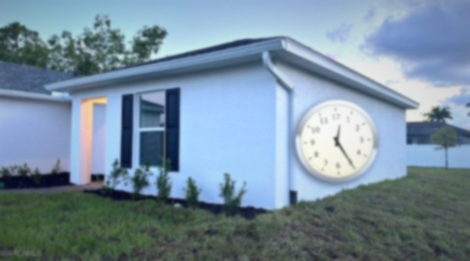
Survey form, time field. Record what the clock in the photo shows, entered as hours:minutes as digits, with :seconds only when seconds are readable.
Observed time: 12:25
